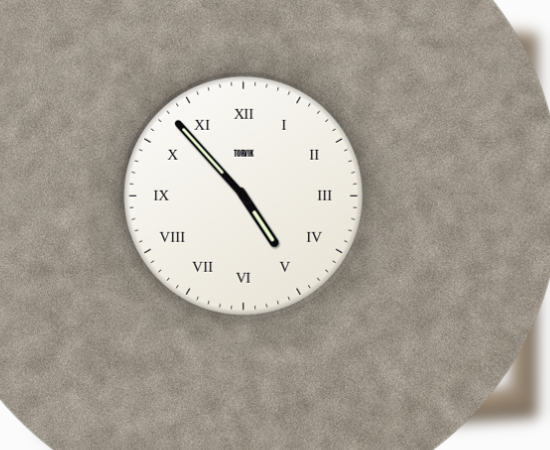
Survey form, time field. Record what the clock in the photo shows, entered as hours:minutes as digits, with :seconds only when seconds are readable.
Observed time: 4:53
